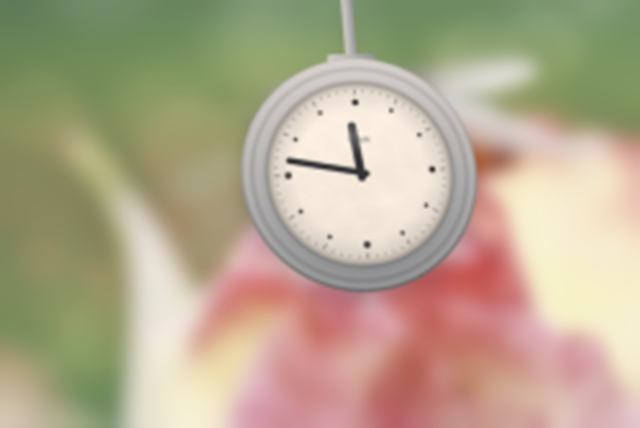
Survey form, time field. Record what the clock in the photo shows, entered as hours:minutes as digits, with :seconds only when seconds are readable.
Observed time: 11:47
